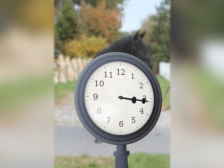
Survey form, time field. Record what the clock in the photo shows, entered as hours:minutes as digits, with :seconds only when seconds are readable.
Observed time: 3:16
